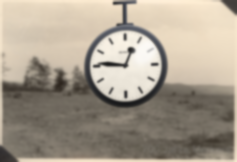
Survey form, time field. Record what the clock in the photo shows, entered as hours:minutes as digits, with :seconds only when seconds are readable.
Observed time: 12:46
